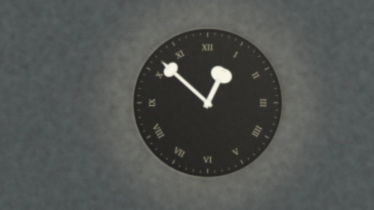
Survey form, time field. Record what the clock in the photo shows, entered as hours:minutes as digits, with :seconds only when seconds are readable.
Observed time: 12:52
